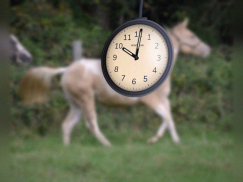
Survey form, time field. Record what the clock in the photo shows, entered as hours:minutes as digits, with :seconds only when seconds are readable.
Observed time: 10:01
